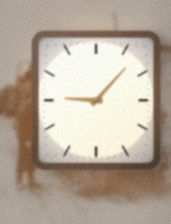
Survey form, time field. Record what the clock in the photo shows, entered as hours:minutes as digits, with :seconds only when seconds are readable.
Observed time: 9:07
